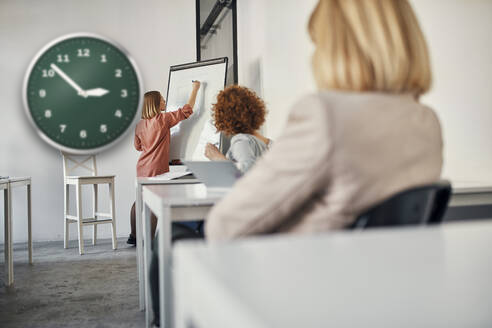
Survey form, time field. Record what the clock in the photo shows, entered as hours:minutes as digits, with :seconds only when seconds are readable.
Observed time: 2:52
